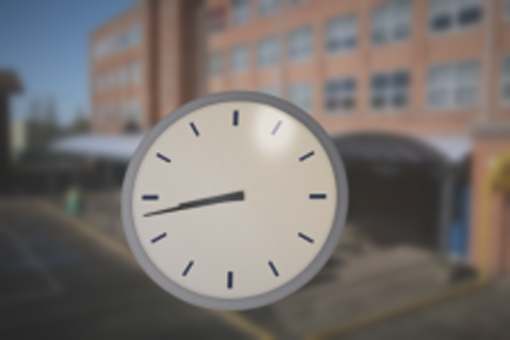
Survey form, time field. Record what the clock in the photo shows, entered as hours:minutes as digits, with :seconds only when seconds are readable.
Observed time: 8:43
